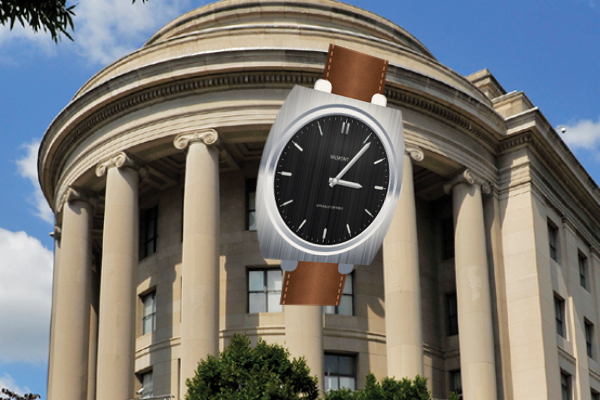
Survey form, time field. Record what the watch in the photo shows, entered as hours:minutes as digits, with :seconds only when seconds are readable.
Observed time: 3:06
